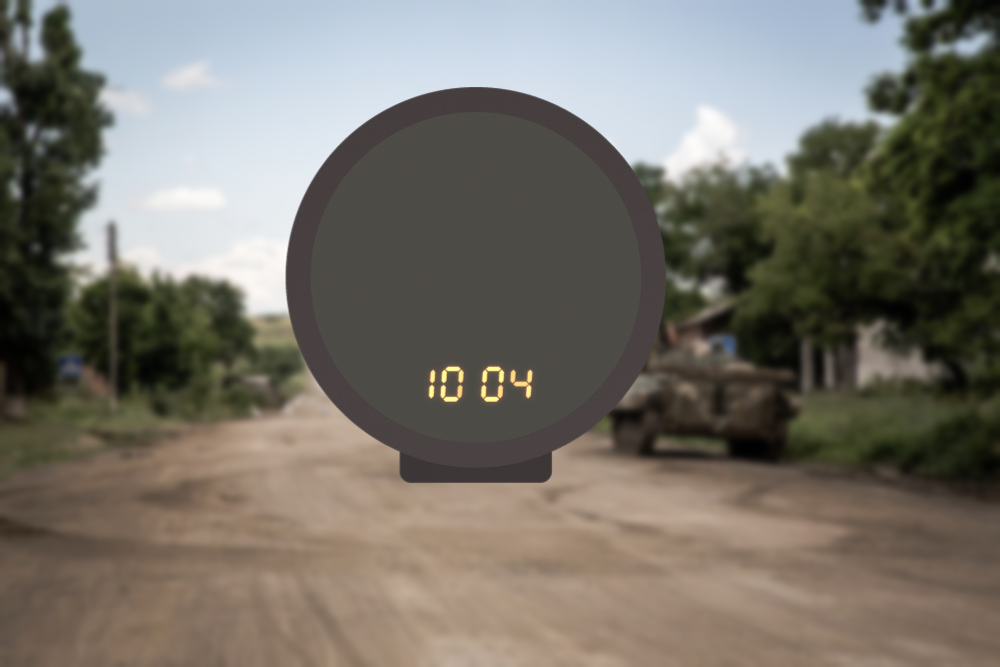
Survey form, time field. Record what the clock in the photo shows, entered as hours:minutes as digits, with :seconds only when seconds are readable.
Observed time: 10:04
